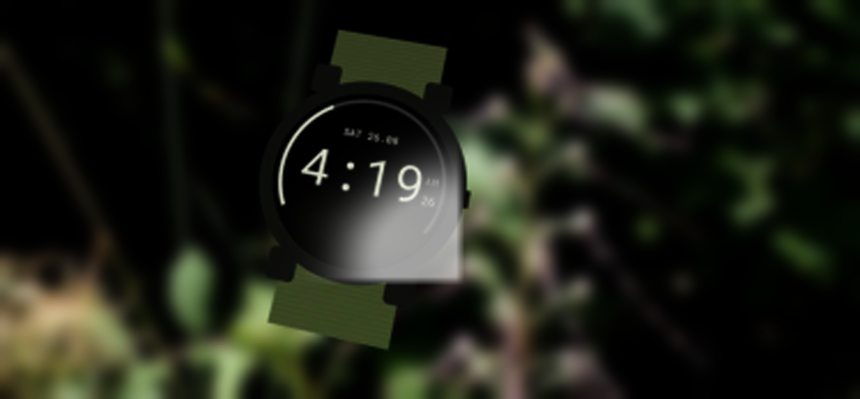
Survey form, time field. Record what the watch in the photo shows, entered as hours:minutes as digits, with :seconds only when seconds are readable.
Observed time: 4:19
